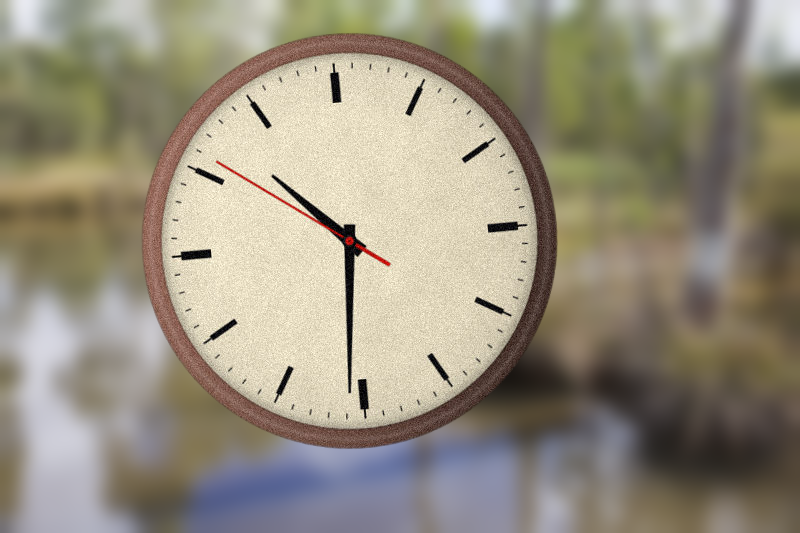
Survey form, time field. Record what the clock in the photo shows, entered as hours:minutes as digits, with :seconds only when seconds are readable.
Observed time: 10:30:51
